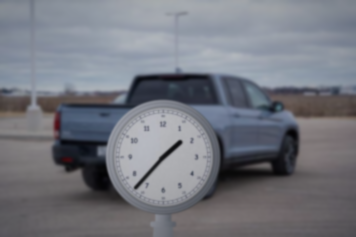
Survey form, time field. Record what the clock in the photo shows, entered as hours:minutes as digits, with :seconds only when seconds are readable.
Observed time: 1:37
